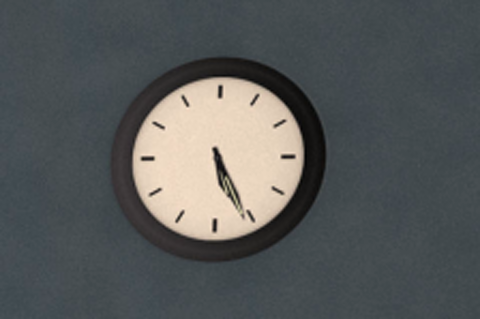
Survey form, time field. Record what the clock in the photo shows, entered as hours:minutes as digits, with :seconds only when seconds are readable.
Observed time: 5:26
